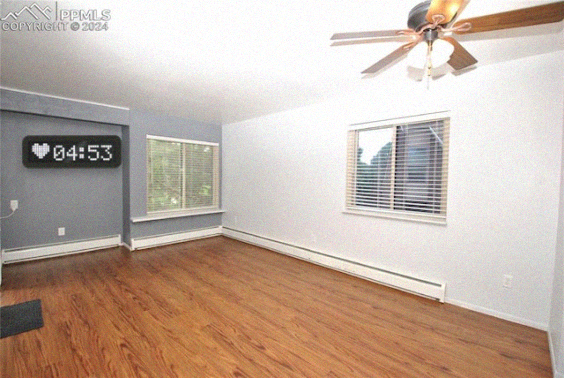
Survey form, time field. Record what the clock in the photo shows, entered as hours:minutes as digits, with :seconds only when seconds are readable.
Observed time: 4:53
